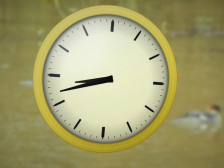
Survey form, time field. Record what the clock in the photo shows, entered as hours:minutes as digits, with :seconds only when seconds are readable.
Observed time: 8:42
